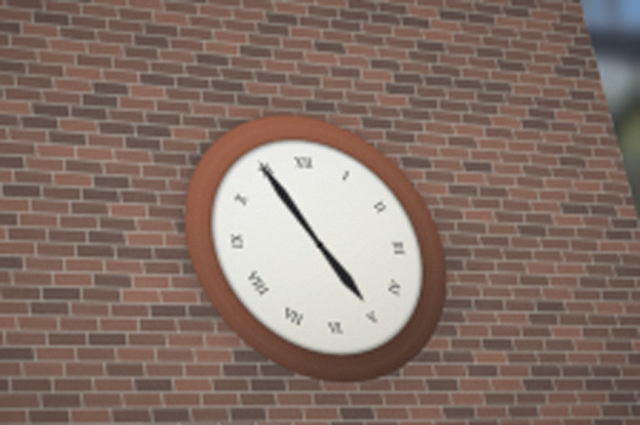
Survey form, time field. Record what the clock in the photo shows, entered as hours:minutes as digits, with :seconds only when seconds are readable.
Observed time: 4:55
